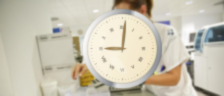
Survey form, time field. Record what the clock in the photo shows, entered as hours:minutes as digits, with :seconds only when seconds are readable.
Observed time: 9:01
